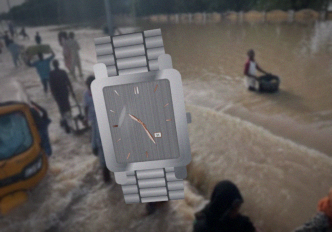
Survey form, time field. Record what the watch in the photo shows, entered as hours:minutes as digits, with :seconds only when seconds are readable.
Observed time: 10:26
